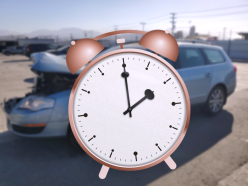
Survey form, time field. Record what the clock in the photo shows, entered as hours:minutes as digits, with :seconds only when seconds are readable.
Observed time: 2:00
